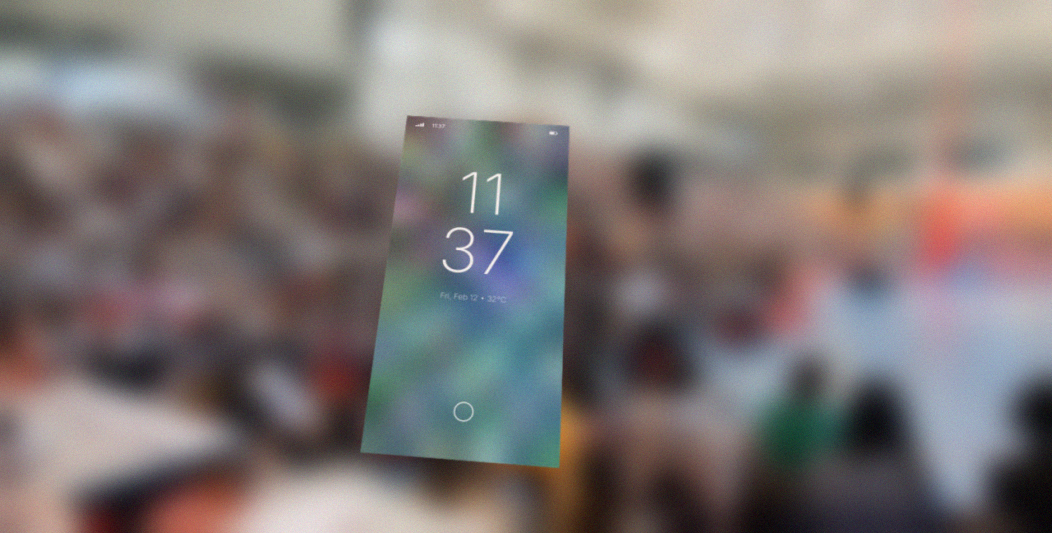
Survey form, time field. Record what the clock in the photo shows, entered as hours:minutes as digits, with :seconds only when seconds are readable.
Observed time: 11:37
